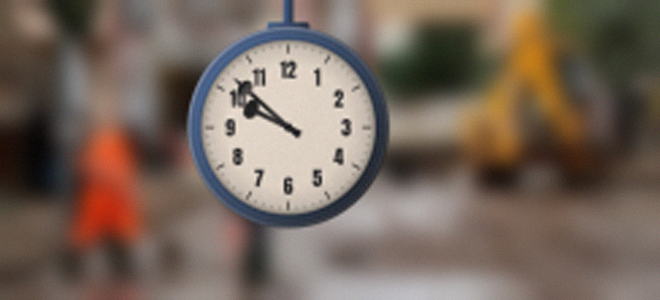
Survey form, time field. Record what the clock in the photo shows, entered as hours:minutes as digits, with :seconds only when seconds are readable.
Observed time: 9:52
